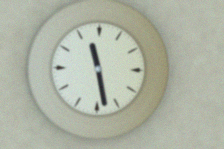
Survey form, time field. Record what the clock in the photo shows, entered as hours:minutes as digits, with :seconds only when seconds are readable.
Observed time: 11:28
